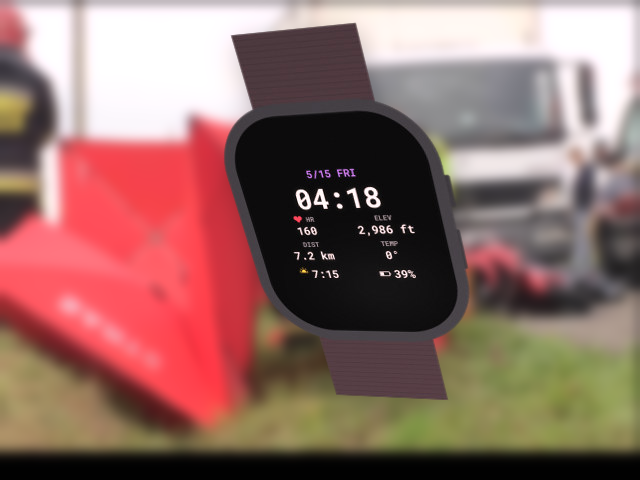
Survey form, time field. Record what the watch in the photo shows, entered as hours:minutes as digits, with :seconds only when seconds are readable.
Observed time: 4:18
